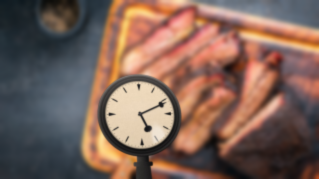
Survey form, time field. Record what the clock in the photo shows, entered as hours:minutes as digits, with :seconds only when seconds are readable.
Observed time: 5:11
